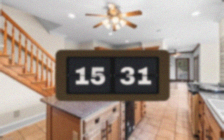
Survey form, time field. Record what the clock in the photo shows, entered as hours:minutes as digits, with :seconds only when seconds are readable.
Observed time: 15:31
